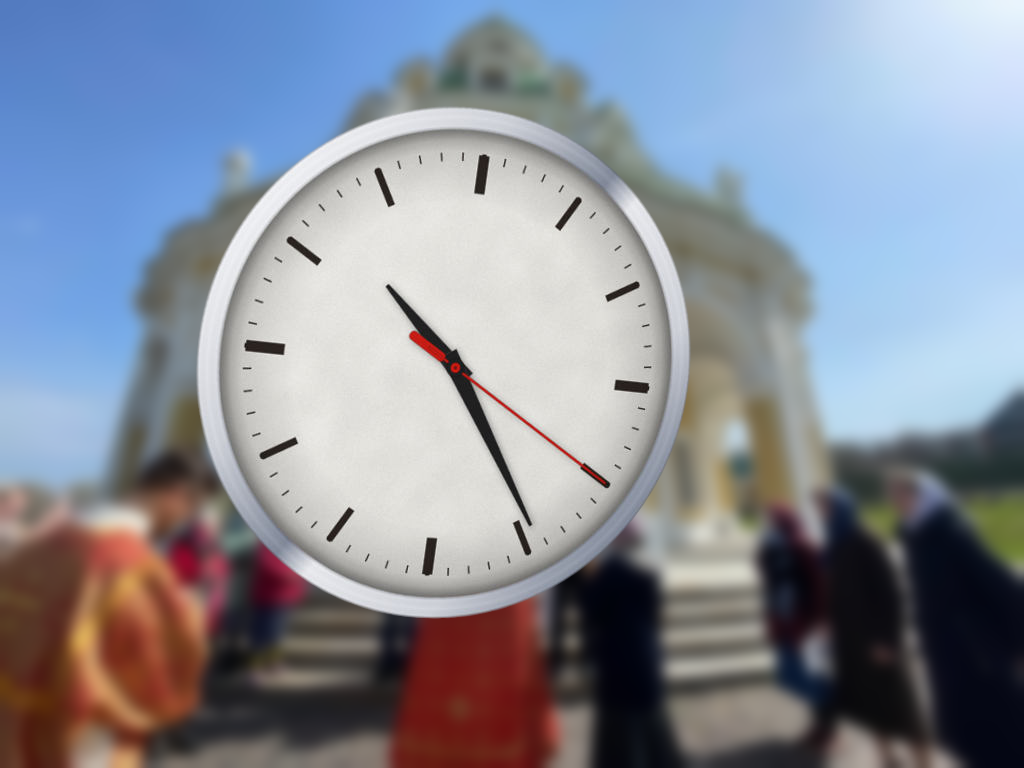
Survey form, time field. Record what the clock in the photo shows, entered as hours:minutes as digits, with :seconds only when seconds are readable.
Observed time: 10:24:20
